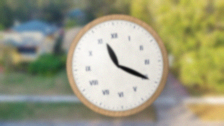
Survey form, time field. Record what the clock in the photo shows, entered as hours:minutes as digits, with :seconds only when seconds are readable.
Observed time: 11:20
